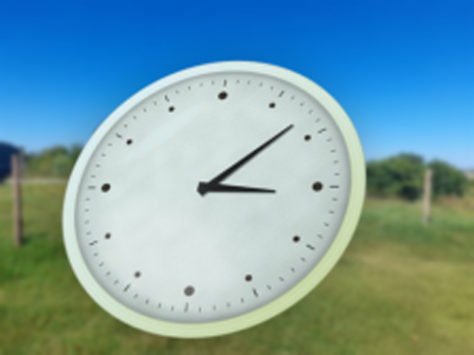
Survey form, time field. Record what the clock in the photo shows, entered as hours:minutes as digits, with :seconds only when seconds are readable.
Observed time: 3:08
